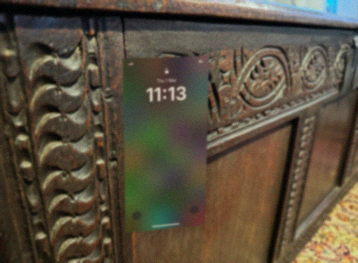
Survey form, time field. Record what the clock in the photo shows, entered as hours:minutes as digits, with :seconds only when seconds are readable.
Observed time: 11:13
